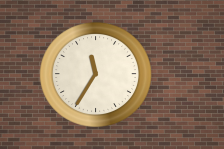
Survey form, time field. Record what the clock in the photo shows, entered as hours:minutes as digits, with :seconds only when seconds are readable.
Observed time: 11:35
